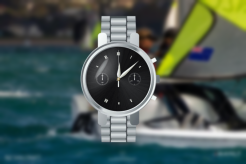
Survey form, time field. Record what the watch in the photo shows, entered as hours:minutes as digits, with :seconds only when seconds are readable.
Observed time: 12:08
